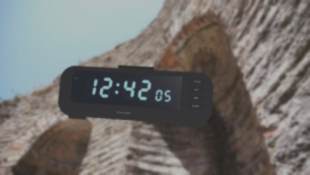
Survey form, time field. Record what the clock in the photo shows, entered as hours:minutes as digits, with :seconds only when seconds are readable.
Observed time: 12:42:05
